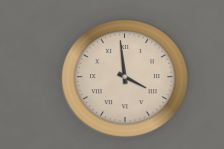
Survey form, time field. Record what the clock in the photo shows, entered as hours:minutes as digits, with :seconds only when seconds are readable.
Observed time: 3:59
